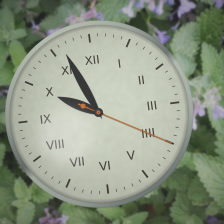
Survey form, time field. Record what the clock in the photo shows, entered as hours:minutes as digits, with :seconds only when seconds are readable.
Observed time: 9:56:20
